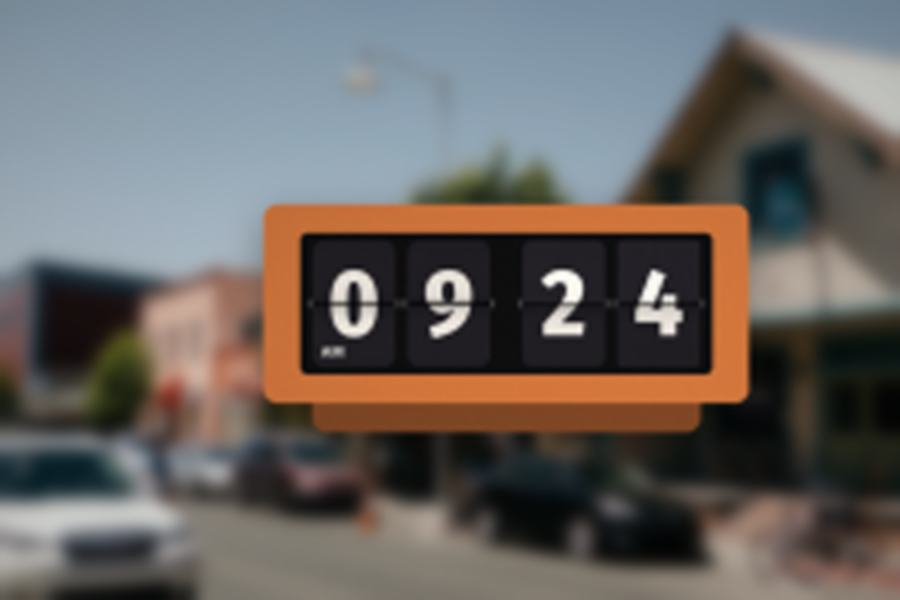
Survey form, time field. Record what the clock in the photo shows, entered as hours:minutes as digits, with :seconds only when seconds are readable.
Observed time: 9:24
